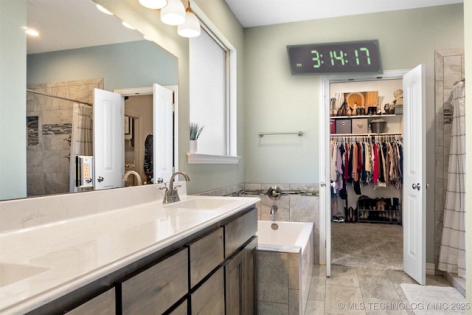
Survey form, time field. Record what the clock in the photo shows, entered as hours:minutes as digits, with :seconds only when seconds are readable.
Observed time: 3:14:17
